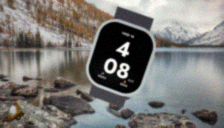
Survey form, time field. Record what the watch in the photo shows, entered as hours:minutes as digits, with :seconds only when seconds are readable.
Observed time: 4:08
